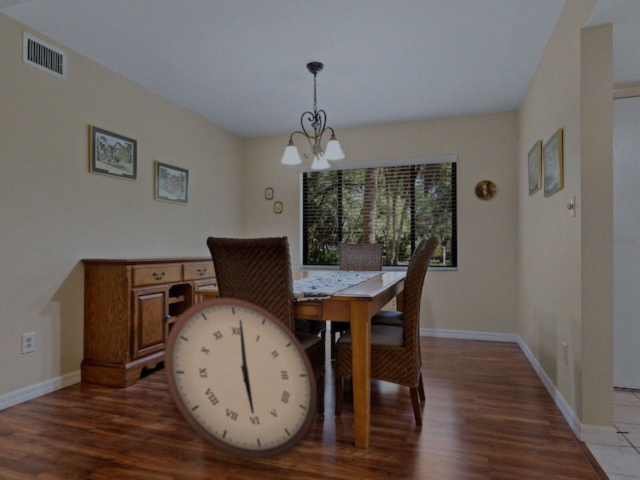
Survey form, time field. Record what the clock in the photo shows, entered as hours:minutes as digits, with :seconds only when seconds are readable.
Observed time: 6:01
